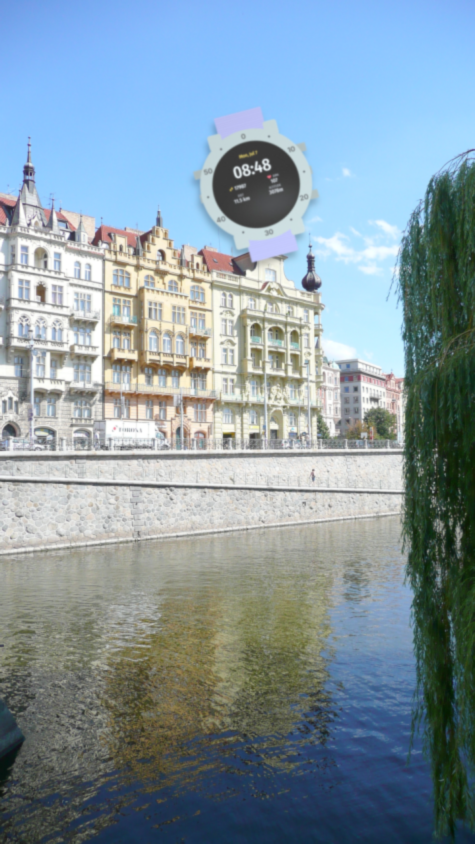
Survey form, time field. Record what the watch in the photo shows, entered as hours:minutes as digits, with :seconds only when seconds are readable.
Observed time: 8:48
